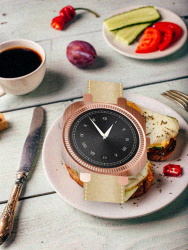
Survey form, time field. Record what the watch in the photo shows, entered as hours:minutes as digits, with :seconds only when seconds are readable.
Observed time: 12:54
